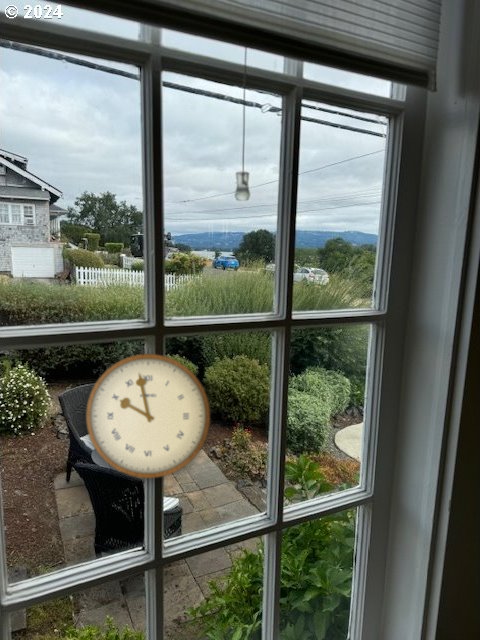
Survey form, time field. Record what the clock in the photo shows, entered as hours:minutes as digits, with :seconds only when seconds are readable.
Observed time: 9:58
